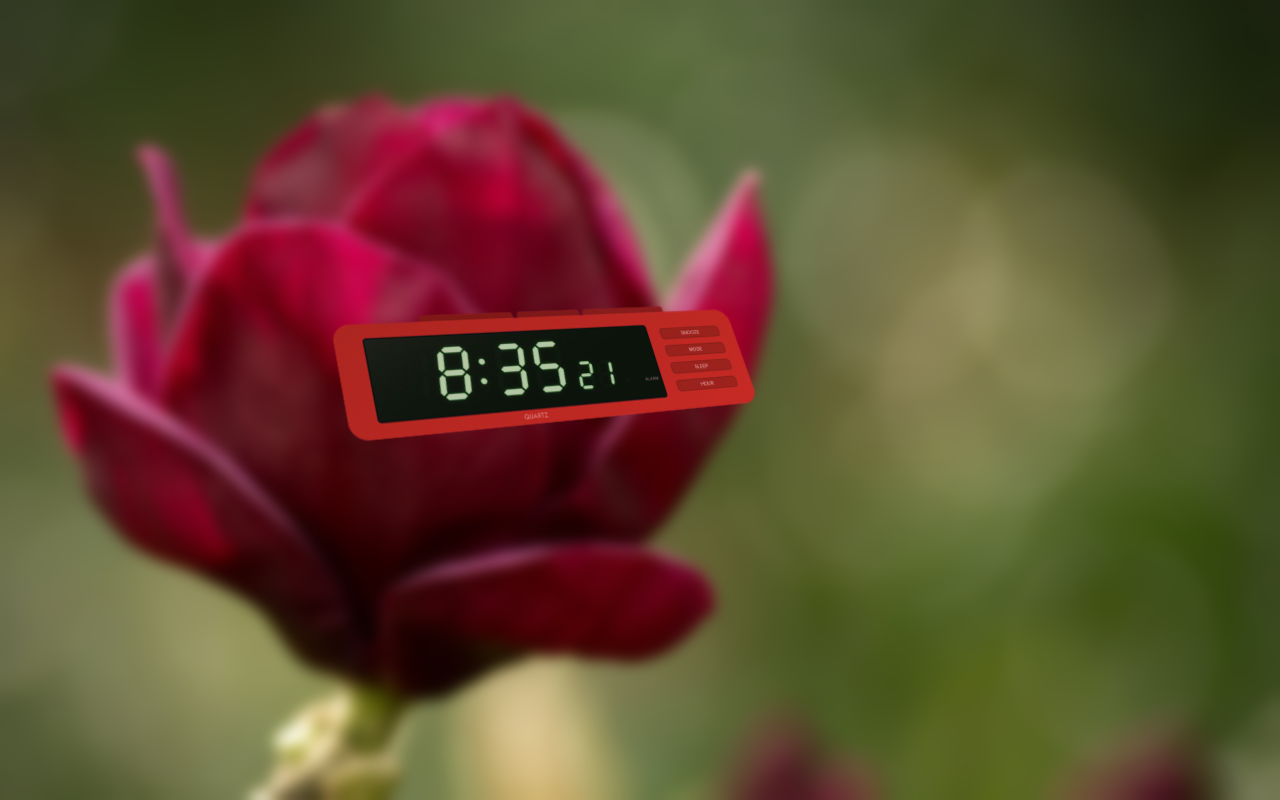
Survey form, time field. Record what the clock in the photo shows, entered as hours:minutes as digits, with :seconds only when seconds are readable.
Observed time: 8:35:21
